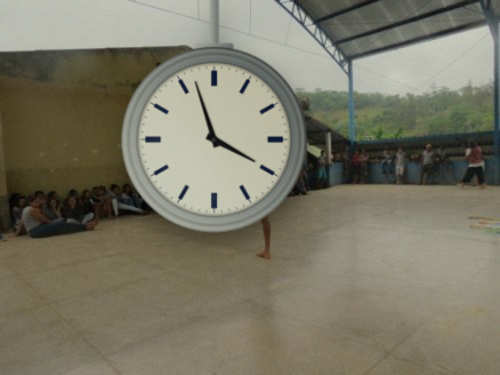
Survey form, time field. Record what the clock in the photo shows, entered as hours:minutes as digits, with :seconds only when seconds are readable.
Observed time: 3:57
